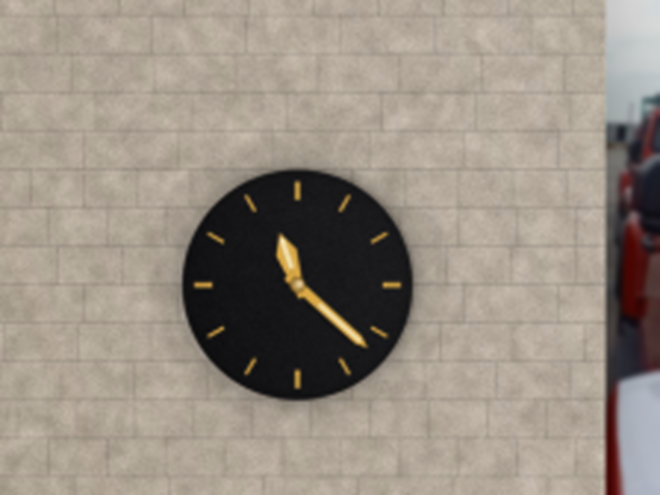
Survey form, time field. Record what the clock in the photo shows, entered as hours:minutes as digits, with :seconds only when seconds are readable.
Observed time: 11:22
